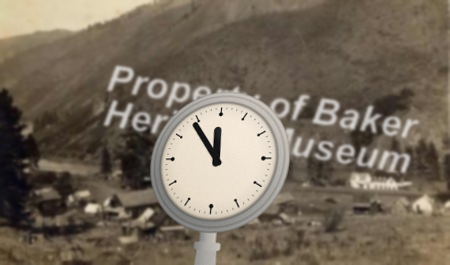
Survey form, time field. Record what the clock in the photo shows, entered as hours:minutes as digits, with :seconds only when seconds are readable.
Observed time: 11:54
